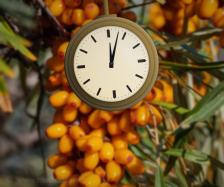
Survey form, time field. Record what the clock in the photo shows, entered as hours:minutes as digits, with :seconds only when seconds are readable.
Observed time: 12:03
